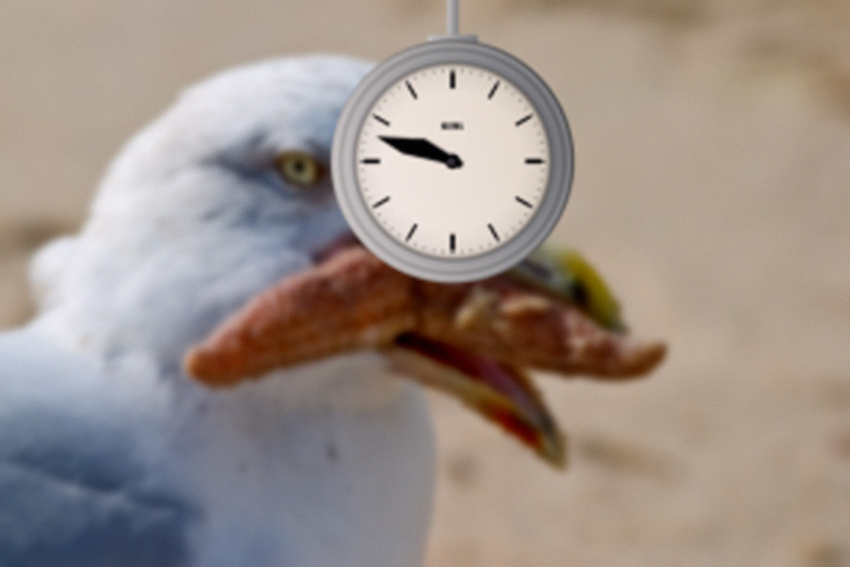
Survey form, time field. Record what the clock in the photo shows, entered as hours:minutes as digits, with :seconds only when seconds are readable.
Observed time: 9:48
